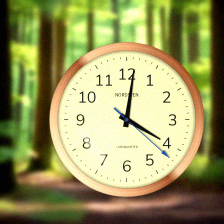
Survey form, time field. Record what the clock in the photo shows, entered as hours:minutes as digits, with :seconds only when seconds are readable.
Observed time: 4:01:22
